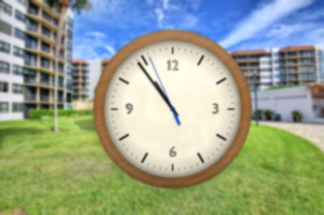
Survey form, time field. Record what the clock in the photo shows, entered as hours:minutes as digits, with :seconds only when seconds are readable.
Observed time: 10:53:56
